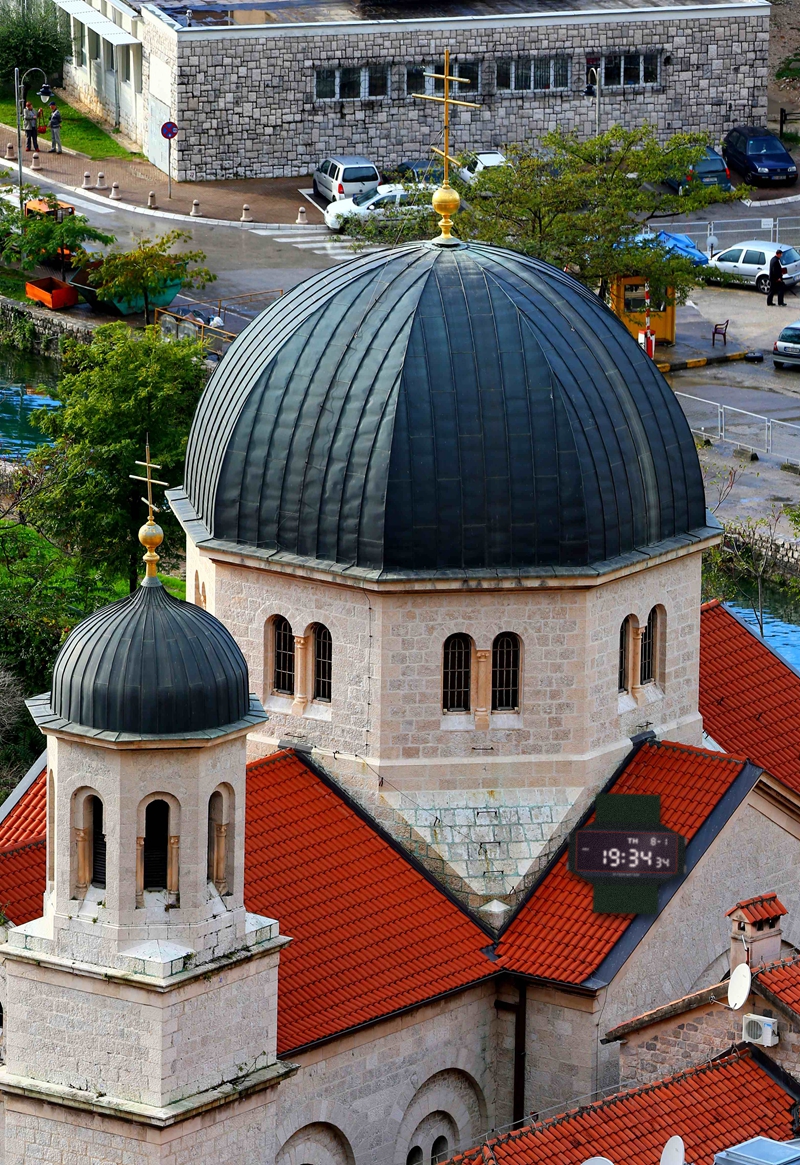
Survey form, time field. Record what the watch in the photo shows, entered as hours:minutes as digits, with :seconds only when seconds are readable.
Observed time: 19:34:34
